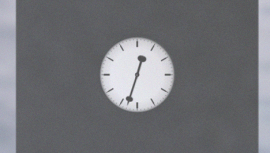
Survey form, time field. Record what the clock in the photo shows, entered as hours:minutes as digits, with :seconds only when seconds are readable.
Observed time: 12:33
